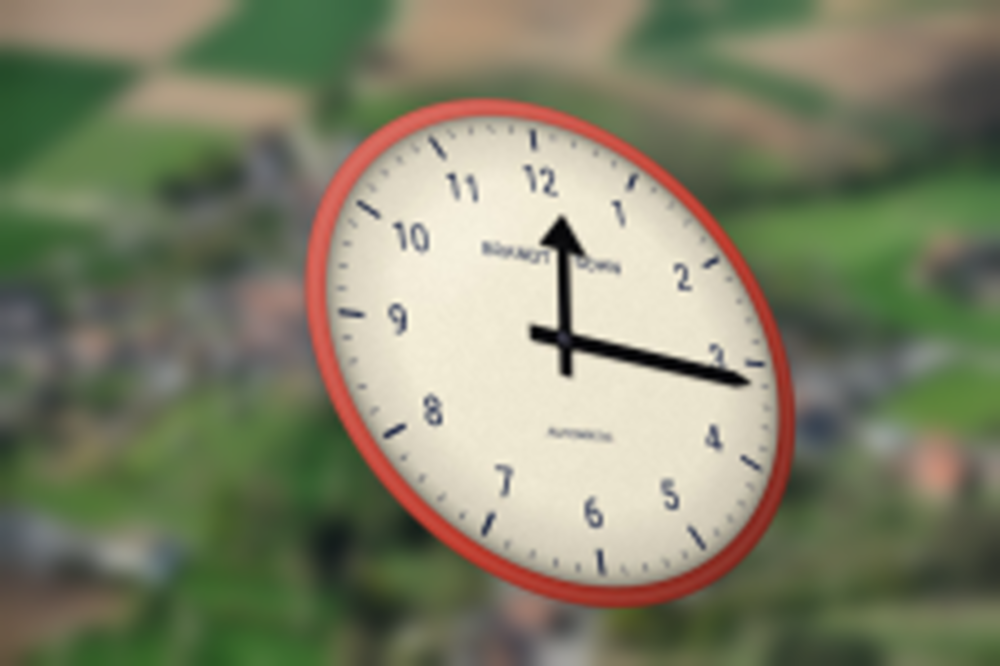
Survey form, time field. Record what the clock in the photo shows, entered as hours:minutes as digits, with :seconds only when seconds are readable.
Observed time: 12:16
